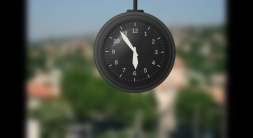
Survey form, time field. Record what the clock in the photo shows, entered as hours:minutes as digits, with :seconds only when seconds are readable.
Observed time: 5:54
